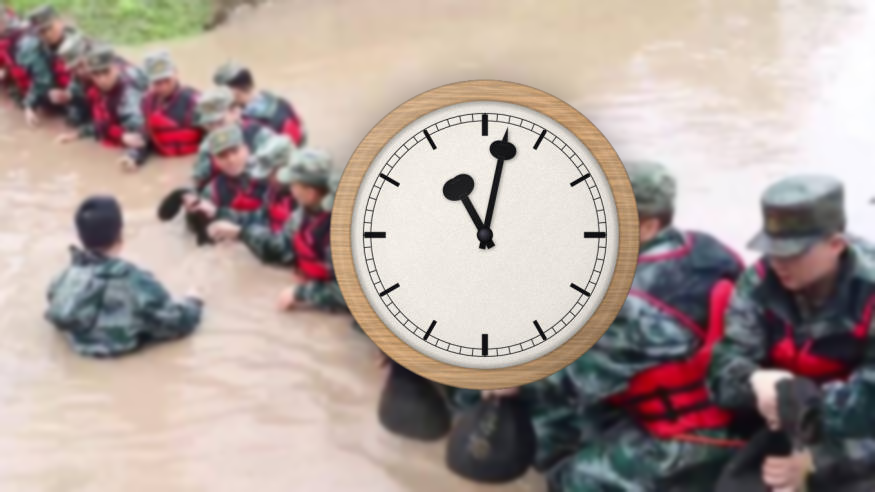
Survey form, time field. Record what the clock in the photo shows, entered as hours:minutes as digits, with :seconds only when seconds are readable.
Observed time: 11:02
